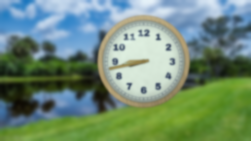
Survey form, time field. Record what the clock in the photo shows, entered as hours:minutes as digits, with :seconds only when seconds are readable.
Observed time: 8:43
